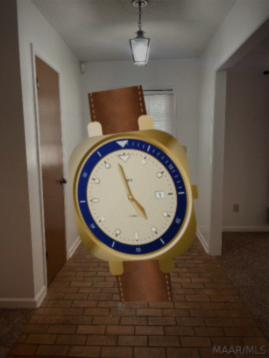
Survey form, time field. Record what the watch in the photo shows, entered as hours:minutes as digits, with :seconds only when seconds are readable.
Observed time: 4:58
